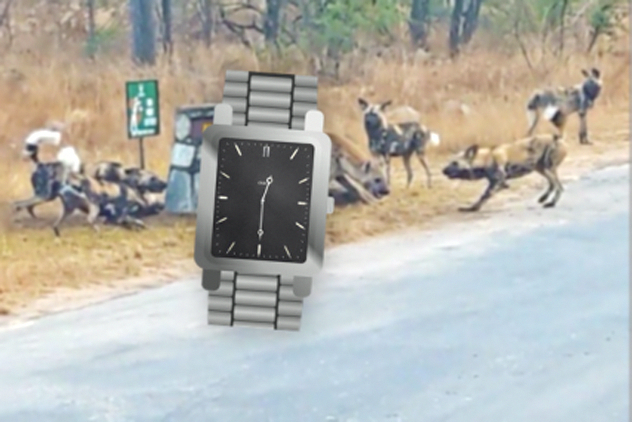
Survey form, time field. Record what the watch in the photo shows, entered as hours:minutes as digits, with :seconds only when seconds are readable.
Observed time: 12:30
